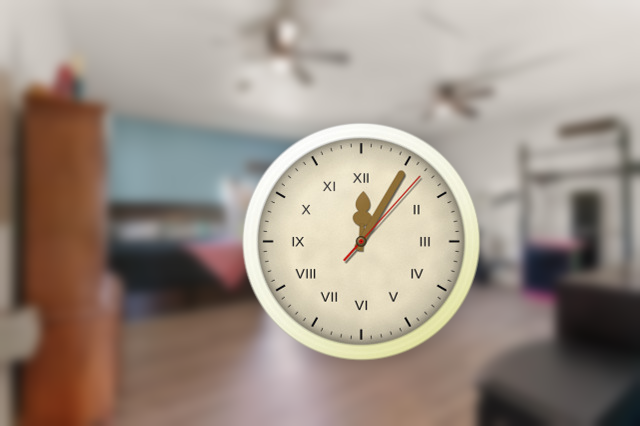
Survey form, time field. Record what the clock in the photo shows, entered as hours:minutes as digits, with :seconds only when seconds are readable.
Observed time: 12:05:07
